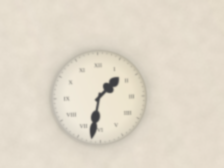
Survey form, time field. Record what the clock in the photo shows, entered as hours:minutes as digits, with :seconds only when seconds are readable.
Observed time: 1:32
